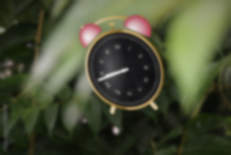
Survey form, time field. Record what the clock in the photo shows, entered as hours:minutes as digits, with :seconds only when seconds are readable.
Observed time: 8:43
